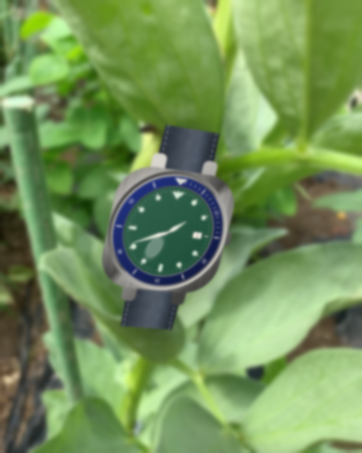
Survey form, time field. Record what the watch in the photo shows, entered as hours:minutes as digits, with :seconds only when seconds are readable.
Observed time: 1:41
